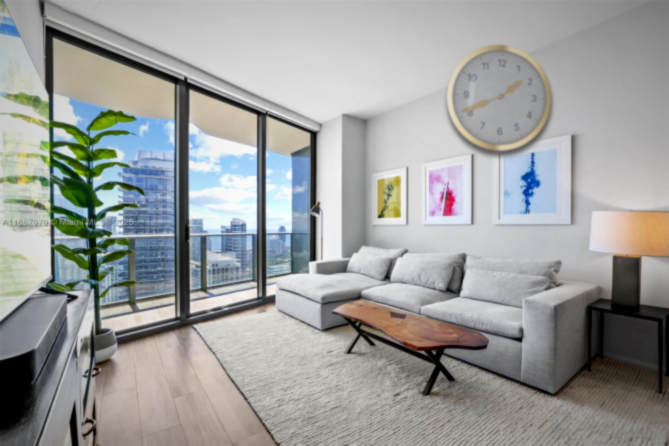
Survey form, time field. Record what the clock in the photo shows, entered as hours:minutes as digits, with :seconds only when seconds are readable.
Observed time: 1:41
